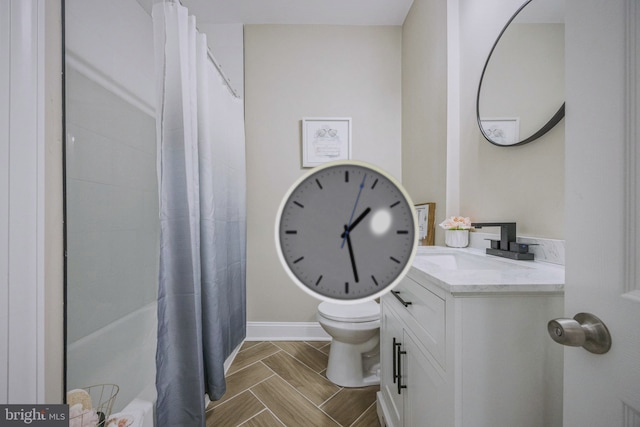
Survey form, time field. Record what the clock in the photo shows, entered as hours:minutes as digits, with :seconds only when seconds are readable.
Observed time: 1:28:03
